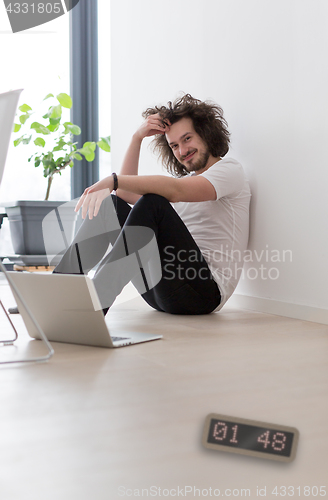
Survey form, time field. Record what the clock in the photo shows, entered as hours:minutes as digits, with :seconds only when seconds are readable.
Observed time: 1:48
